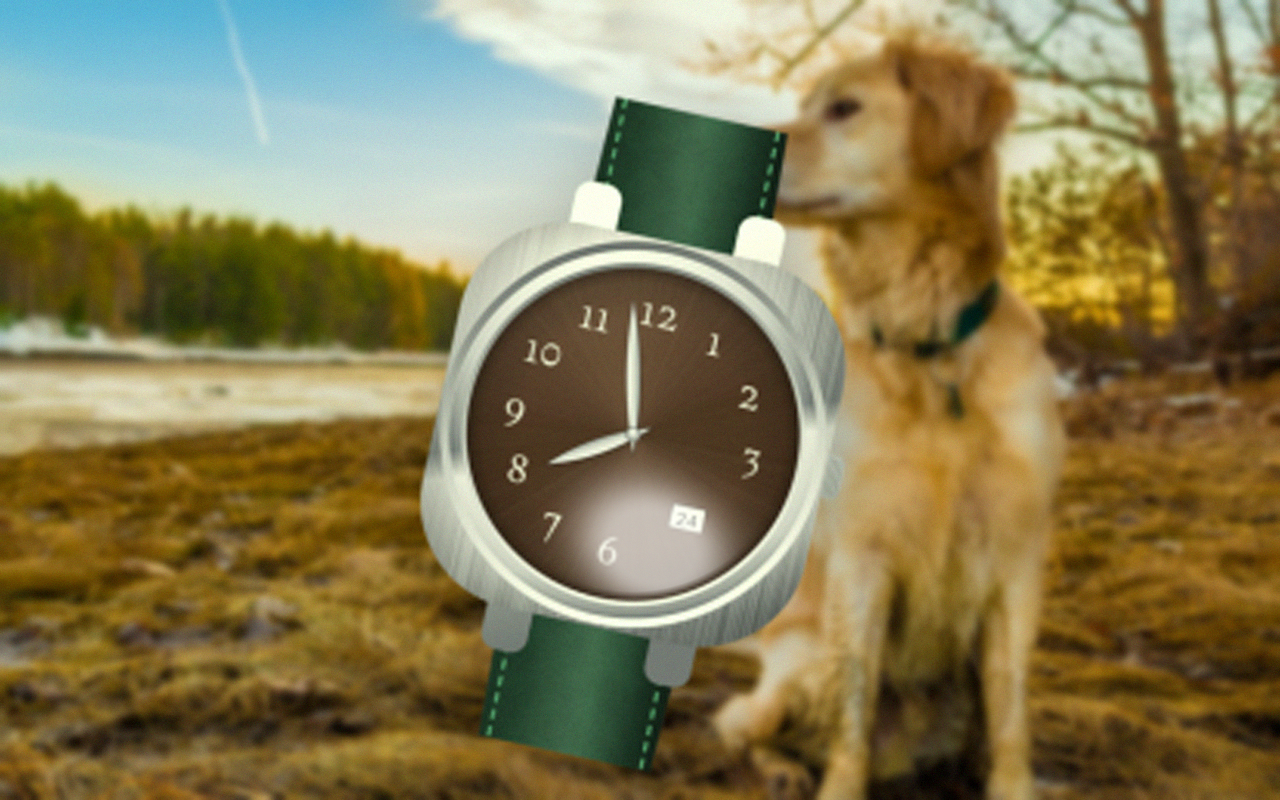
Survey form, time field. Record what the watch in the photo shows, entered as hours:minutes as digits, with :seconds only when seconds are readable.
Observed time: 7:58
